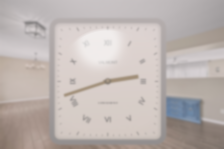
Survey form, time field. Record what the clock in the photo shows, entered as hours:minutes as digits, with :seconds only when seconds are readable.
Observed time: 2:42
